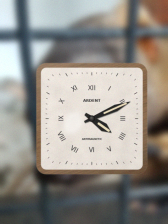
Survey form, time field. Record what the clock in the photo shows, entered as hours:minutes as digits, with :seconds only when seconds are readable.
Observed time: 4:11
